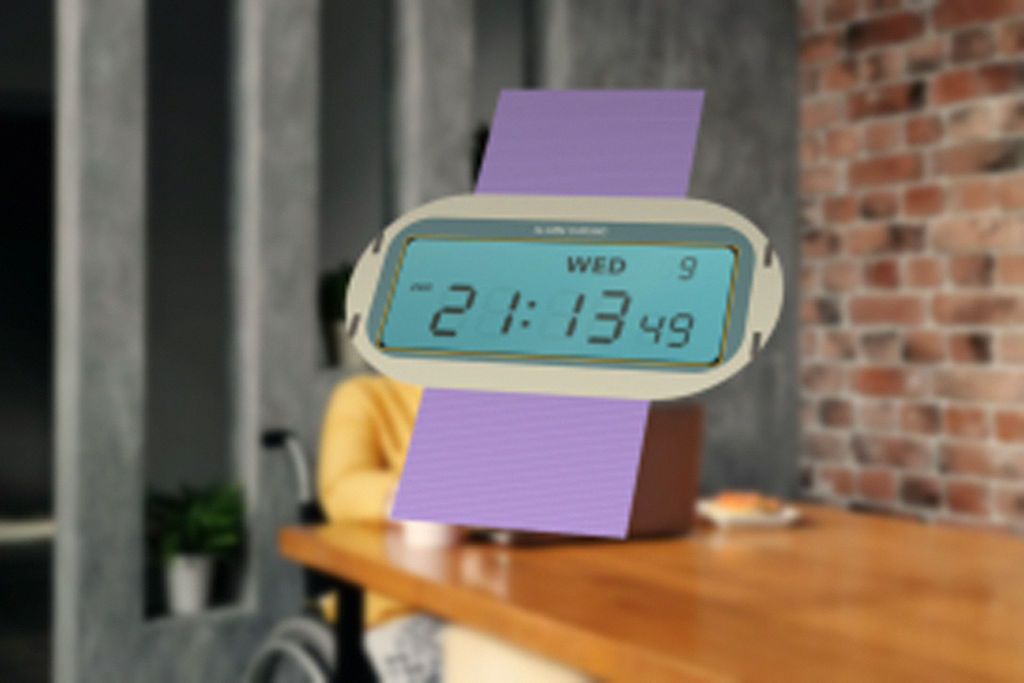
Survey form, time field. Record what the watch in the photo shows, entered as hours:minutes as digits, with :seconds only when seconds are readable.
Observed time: 21:13:49
